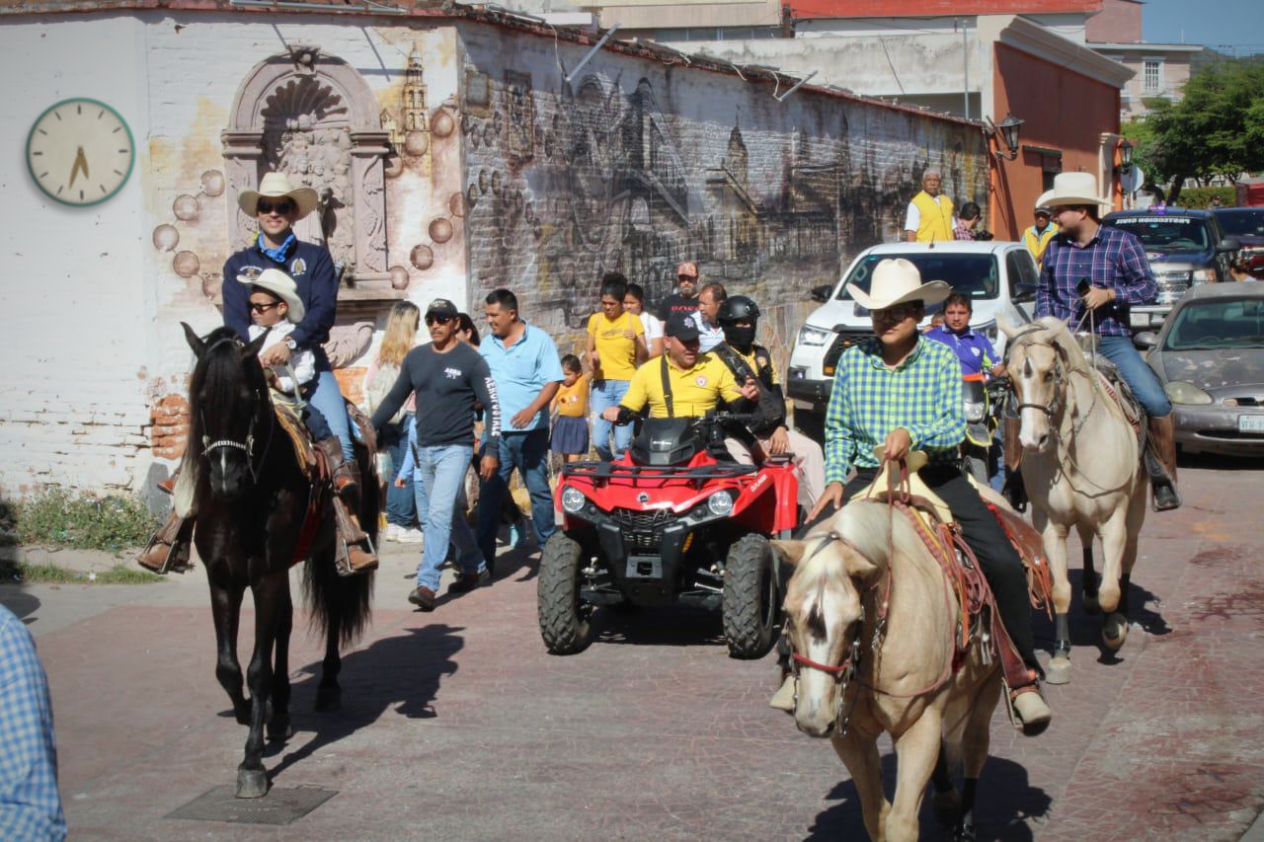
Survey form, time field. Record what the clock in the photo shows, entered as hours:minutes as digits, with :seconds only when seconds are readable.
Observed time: 5:33
